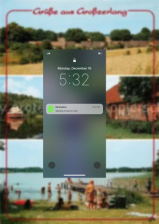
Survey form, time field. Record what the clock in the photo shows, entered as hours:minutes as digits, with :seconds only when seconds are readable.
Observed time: 5:32
